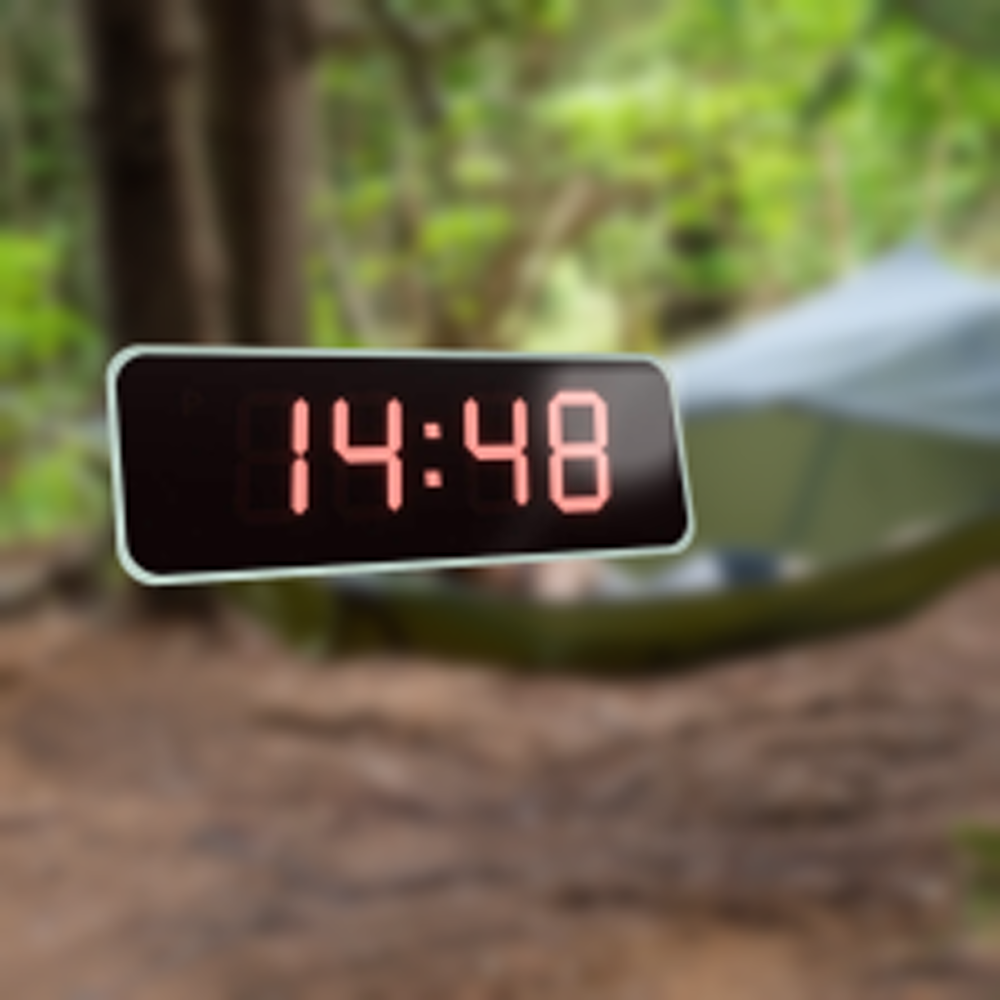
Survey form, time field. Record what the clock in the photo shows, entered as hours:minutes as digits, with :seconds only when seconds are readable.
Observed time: 14:48
